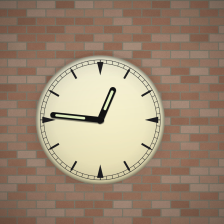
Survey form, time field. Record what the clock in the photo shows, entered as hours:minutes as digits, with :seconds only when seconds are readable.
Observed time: 12:46
